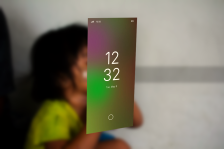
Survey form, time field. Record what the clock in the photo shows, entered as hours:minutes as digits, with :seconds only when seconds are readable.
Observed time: 12:32
